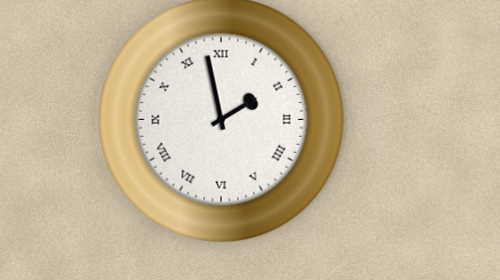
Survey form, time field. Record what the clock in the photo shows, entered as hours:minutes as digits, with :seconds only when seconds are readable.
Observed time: 1:58
